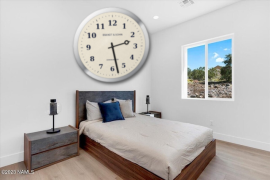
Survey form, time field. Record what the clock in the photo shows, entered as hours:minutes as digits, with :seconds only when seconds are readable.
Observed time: 2:28
